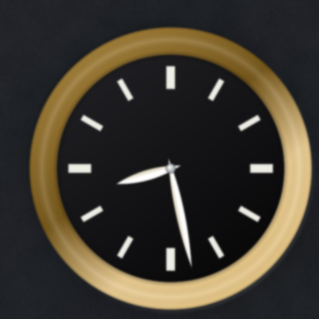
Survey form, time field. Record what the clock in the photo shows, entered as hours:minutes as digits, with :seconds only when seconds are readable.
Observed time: 8:28
